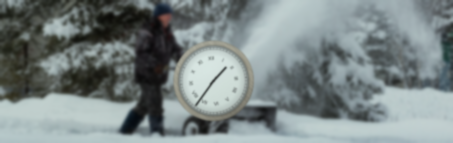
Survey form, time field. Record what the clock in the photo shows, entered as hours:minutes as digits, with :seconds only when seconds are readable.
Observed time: 1:37
